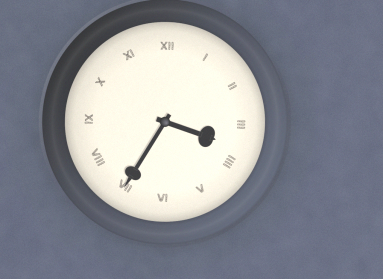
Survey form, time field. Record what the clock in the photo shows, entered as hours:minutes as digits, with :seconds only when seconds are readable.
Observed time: 3:35
